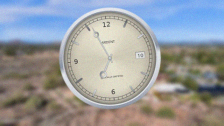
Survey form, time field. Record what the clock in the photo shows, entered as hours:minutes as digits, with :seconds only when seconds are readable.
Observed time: 6:56
